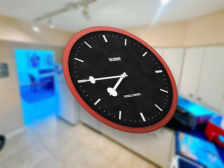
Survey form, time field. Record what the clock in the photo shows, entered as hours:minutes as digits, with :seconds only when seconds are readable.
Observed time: 7:45
